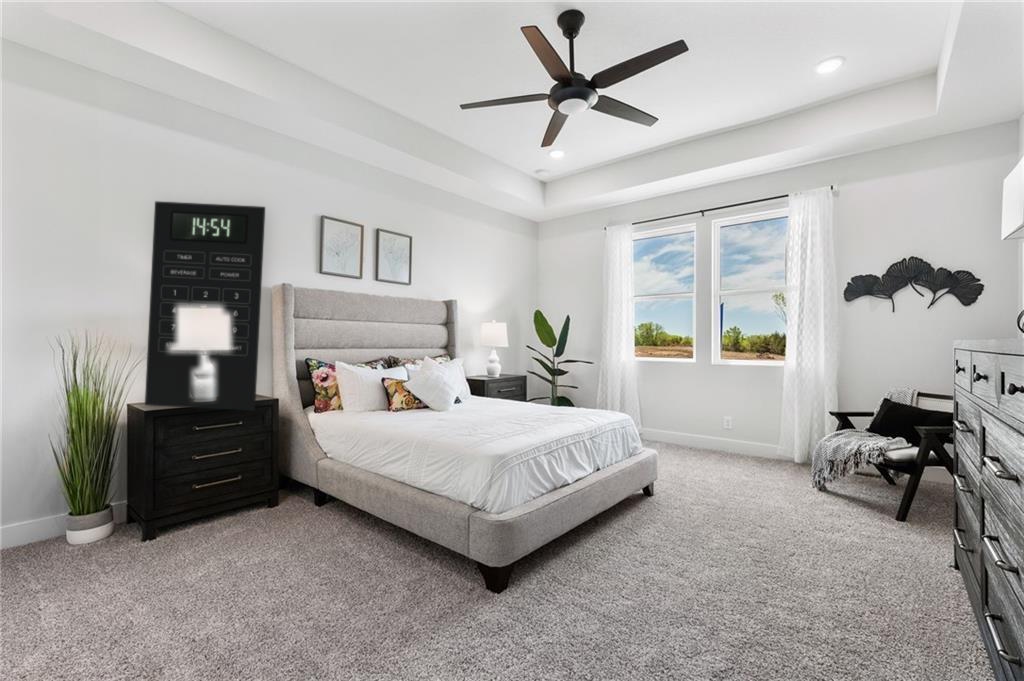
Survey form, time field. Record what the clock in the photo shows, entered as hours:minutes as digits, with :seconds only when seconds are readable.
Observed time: 14:54
